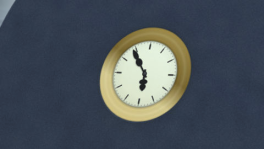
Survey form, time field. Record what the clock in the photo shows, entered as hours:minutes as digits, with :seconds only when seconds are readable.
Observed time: 5:54
